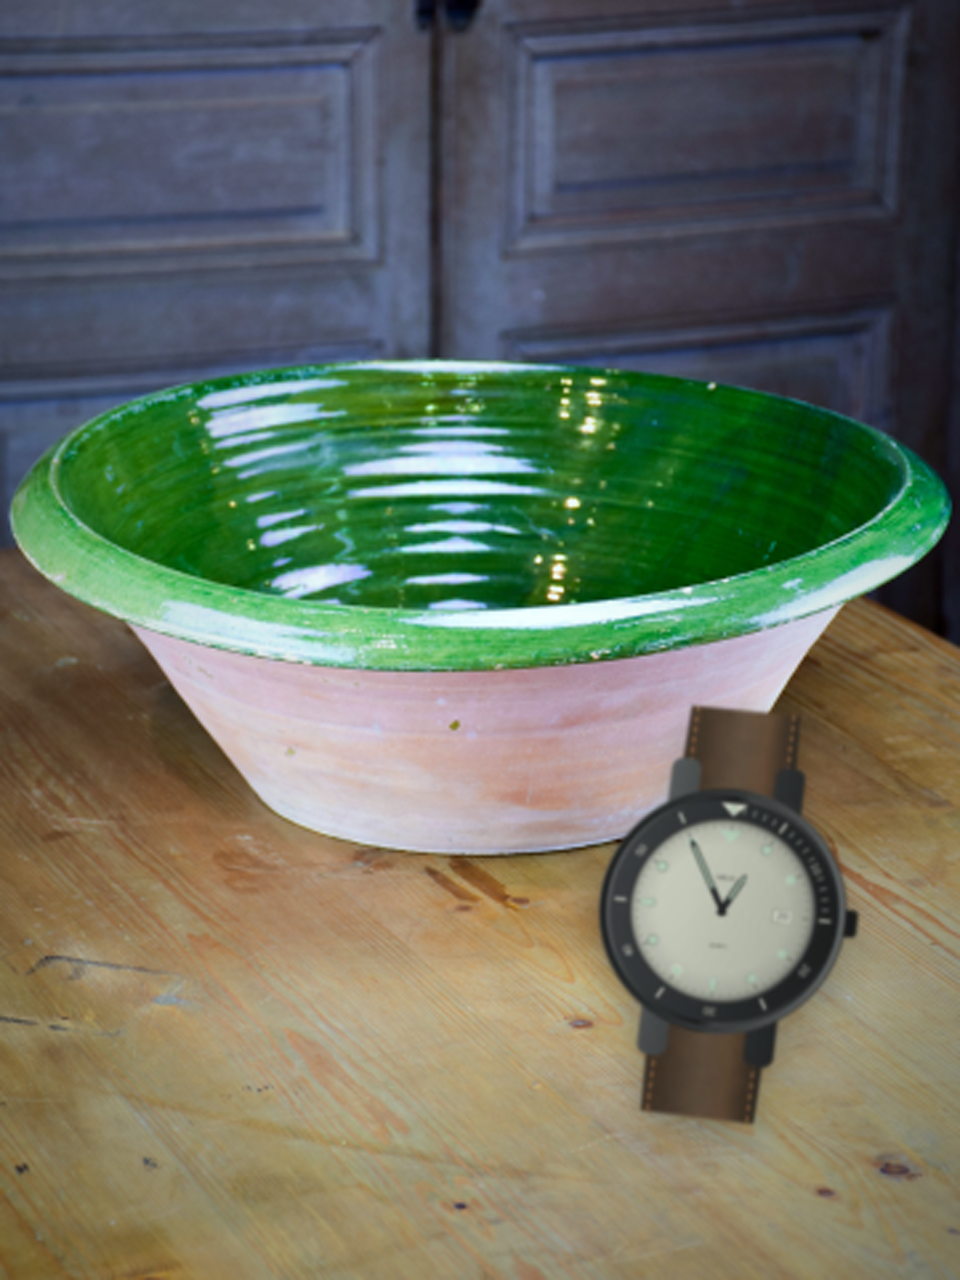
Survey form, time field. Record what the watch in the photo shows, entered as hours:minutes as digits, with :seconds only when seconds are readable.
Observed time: 12:55
